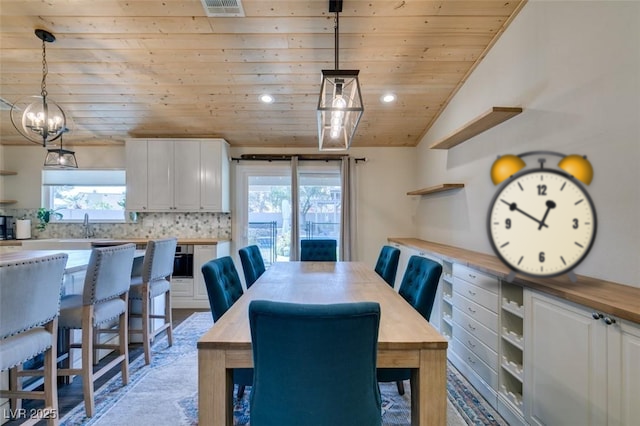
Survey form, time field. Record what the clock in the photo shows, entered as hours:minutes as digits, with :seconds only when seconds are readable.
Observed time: 12:50
